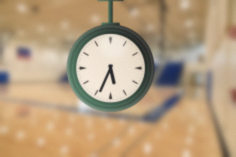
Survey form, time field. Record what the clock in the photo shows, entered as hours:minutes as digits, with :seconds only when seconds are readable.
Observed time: 5:34
